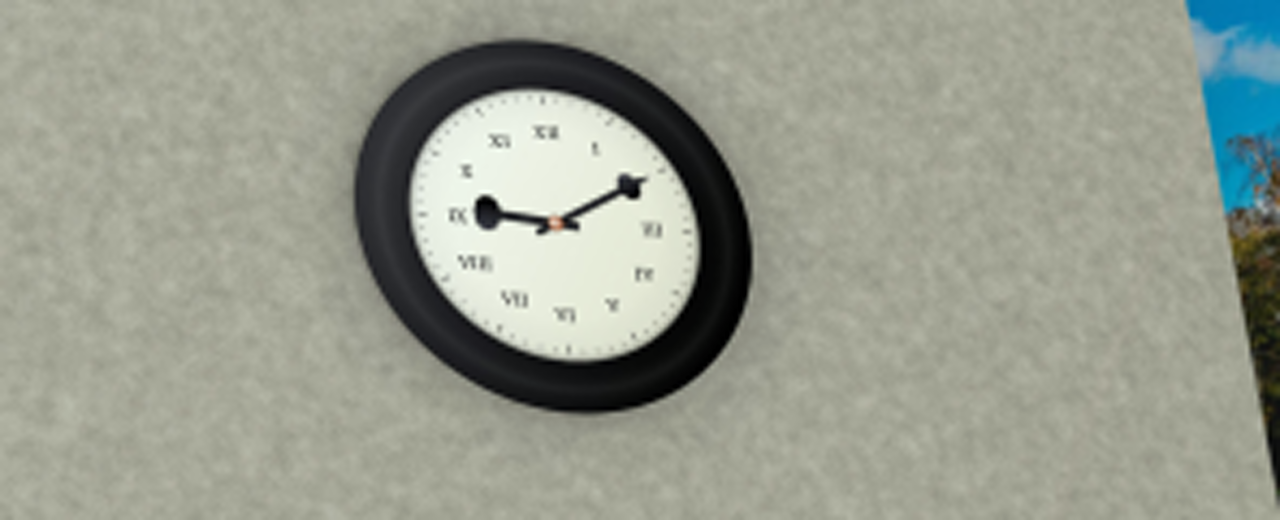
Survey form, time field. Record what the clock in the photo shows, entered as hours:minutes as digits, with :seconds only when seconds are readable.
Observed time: 9:10
